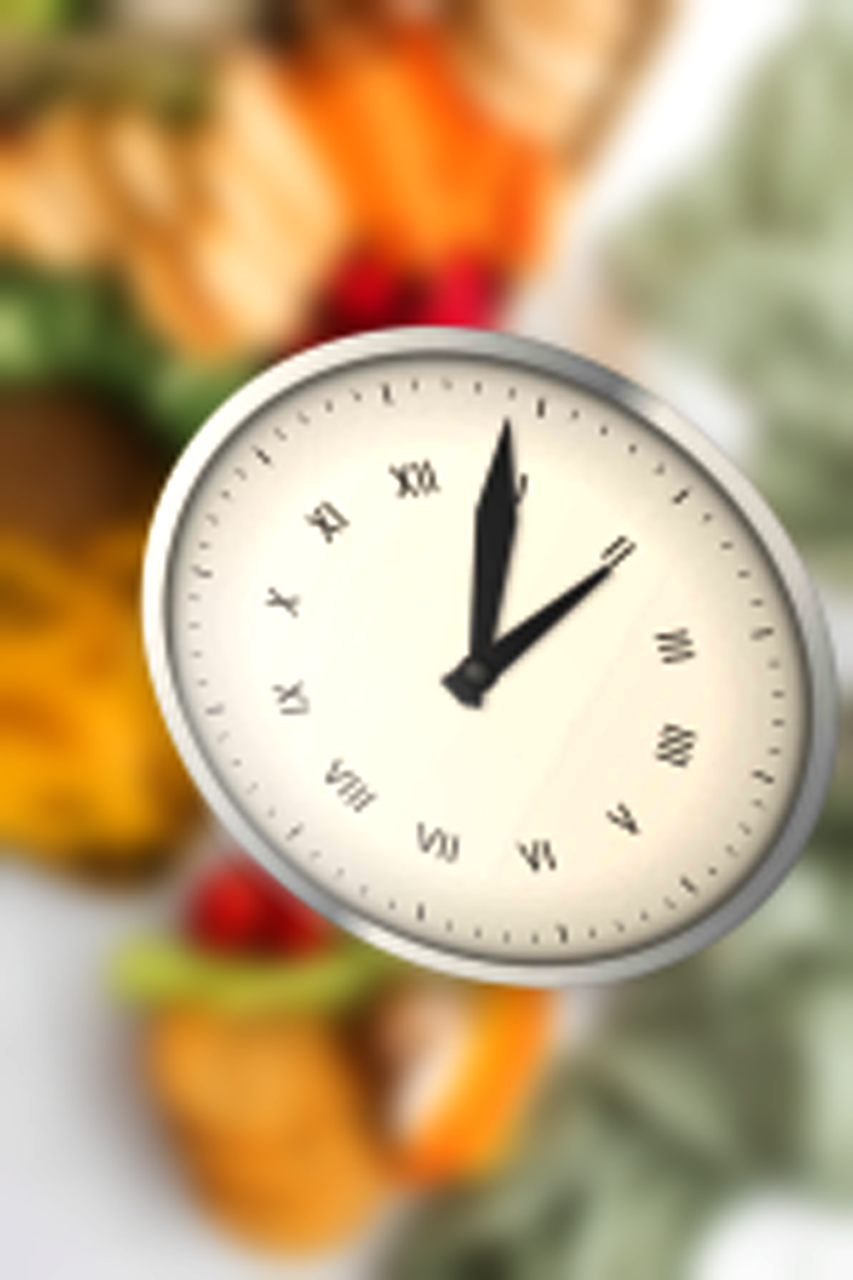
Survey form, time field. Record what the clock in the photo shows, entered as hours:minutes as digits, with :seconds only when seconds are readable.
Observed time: 2:04
